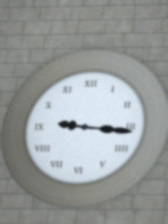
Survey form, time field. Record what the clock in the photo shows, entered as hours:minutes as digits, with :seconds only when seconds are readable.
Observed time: 9:16
